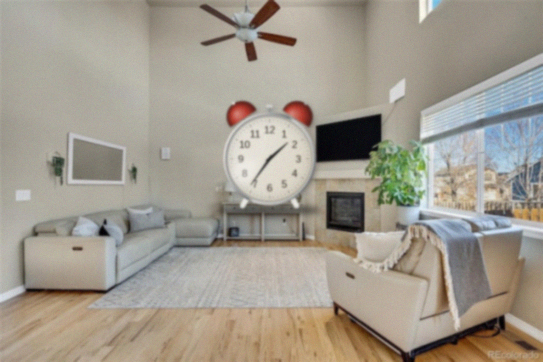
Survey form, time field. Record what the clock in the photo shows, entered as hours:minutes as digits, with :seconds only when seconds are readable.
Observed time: 1:36
